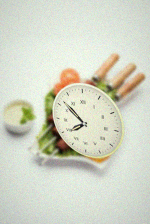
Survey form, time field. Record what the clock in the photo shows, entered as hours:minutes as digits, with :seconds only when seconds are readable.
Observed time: 7:52
